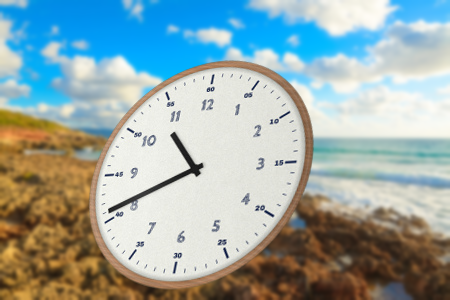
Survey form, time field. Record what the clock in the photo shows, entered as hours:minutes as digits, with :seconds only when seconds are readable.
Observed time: 10:41
